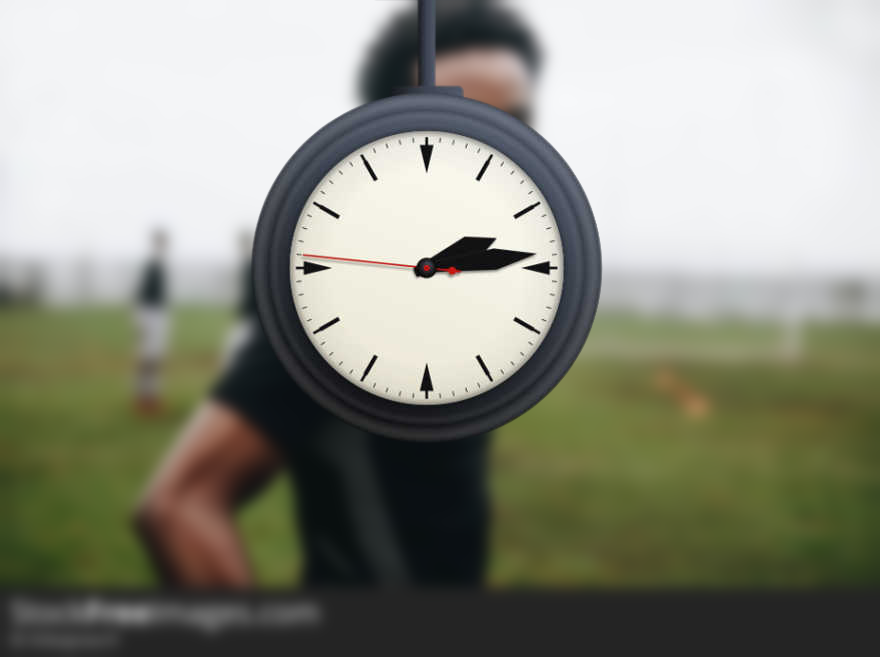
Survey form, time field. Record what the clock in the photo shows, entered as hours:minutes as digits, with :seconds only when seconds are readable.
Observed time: 2:13:46
